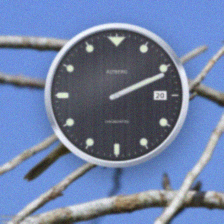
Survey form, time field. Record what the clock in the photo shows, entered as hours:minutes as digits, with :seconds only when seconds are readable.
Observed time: 2:11
